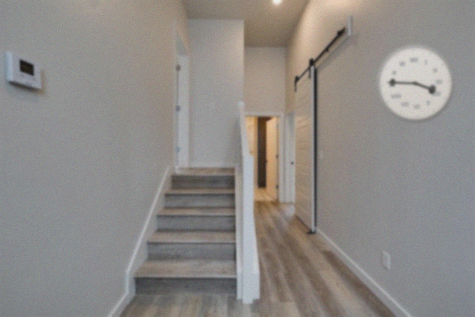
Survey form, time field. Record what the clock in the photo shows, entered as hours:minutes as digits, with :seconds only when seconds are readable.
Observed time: 3:46
